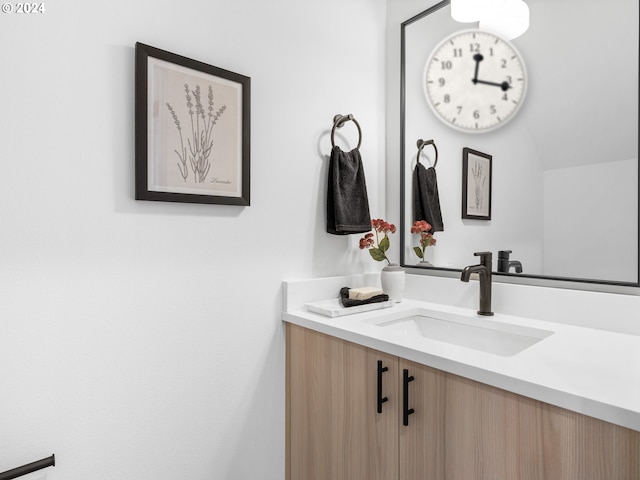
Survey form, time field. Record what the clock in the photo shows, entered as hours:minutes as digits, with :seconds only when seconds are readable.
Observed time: 12:17
